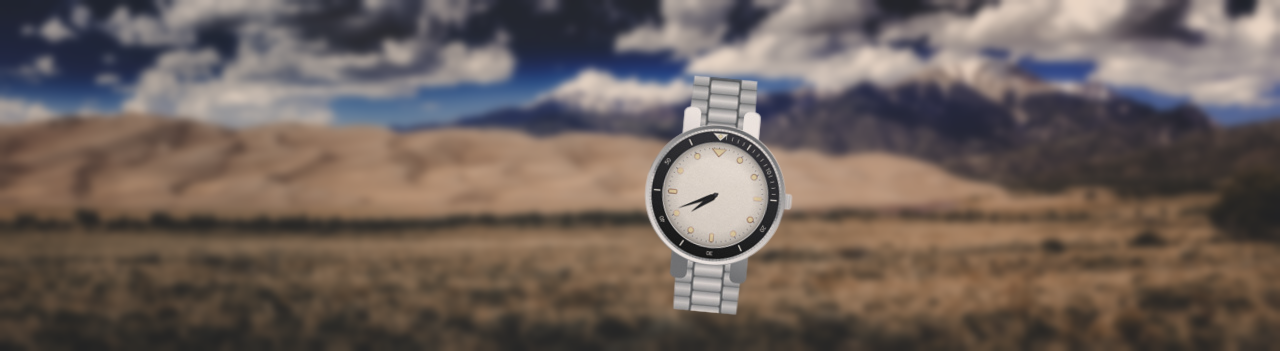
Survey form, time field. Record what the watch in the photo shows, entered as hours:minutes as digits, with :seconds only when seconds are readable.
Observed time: 7:41
